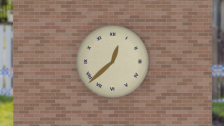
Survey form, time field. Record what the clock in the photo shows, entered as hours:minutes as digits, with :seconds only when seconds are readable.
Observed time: 12:38
